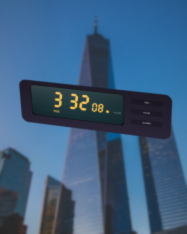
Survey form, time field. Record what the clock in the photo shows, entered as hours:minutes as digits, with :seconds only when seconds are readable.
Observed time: 3:32:08
